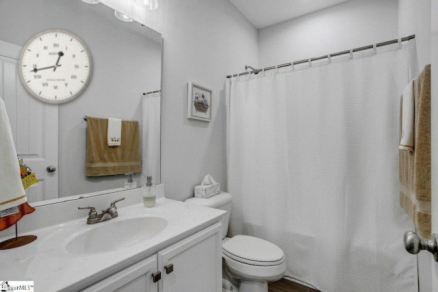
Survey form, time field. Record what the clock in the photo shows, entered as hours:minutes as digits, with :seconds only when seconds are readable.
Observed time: 12:43
